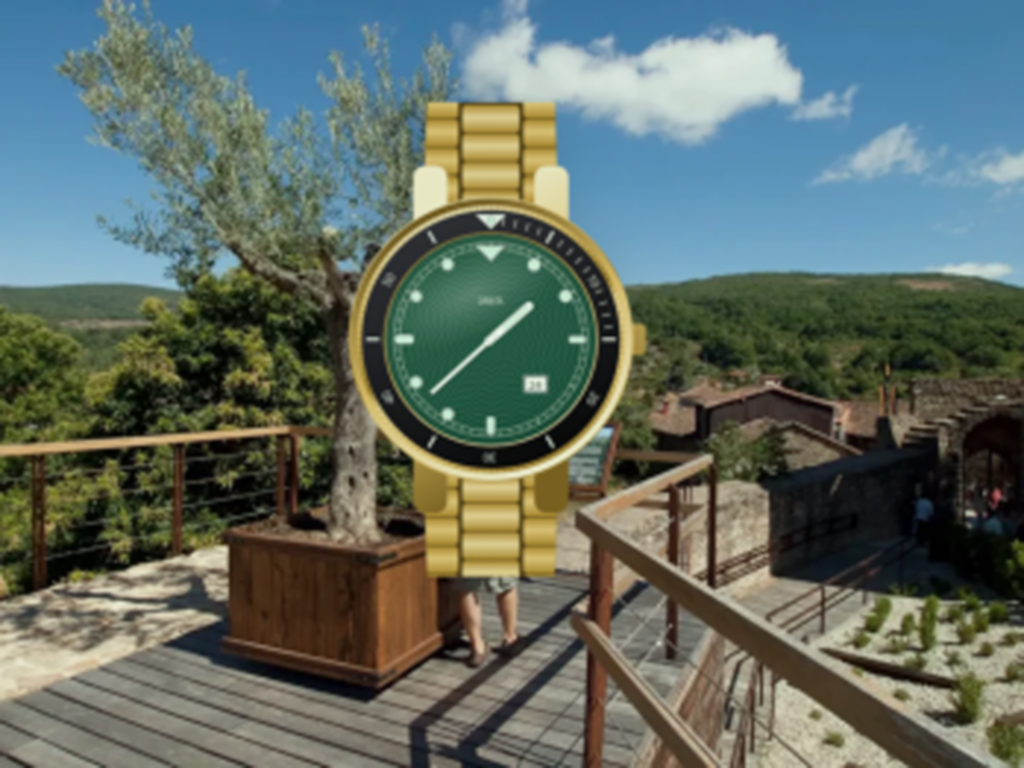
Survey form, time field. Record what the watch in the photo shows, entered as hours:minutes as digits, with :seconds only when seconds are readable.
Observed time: 1:38
